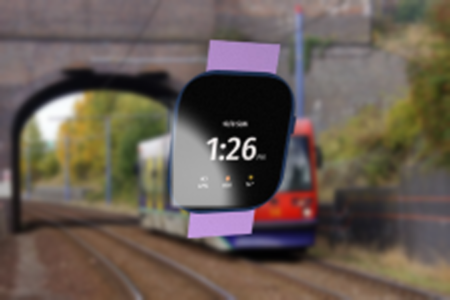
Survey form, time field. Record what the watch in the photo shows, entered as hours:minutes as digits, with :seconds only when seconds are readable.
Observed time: 1:26
